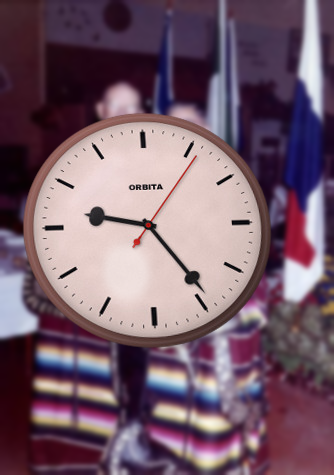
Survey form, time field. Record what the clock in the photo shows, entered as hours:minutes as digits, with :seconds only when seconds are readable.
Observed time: 9:24:06
